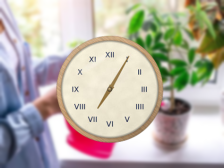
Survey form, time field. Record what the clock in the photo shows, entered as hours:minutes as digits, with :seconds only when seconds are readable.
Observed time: 7:05
